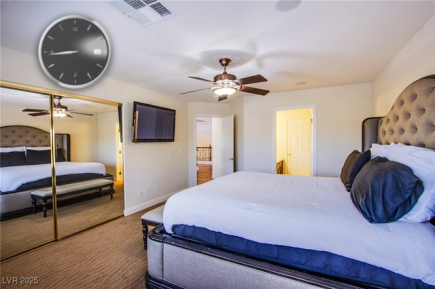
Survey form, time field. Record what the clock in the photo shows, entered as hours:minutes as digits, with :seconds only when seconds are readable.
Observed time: 8:44
